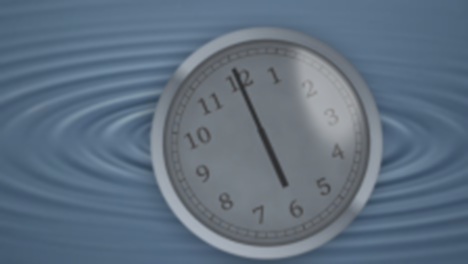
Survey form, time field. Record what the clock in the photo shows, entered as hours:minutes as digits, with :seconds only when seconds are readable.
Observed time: 6:00
